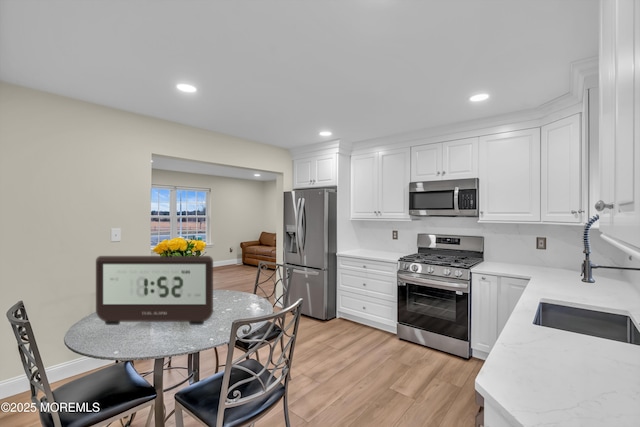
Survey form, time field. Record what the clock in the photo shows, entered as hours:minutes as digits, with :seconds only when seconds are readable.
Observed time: 1:52
